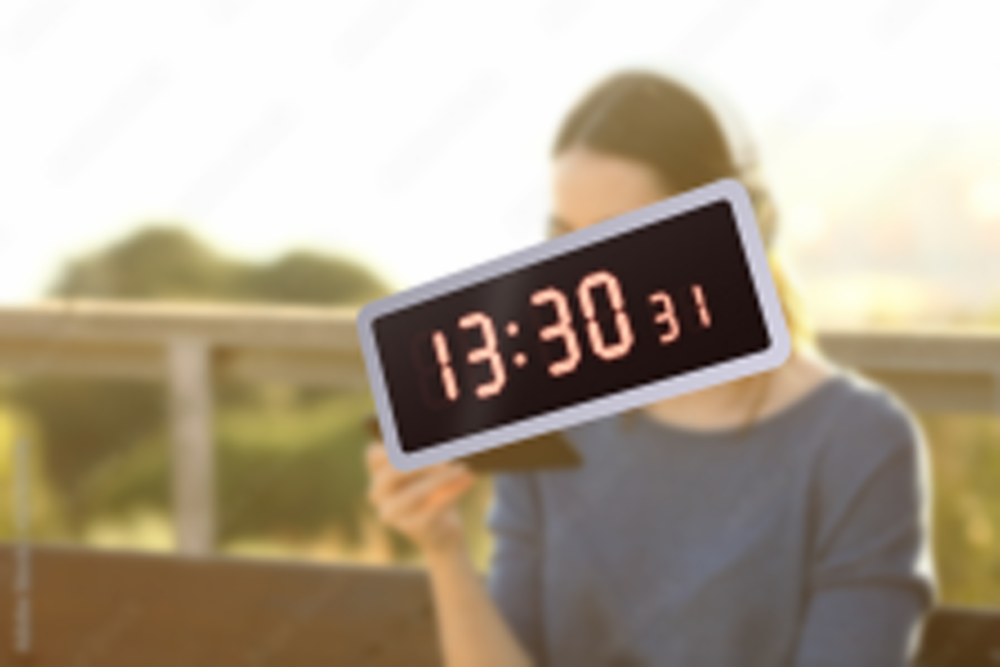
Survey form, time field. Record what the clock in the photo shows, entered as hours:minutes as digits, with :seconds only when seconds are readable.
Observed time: 13:30:31
